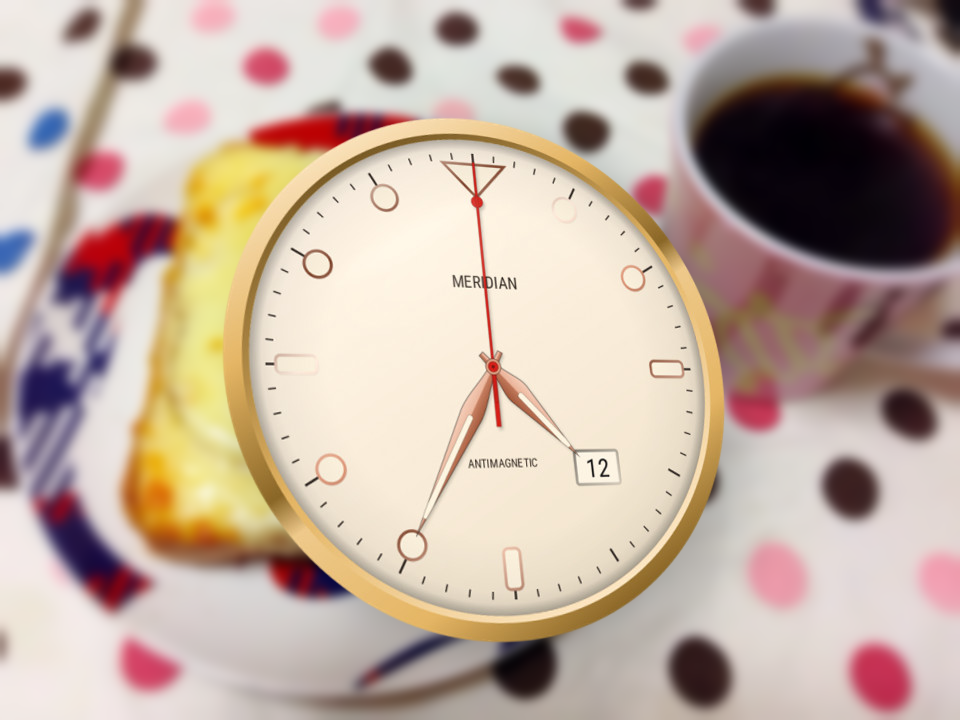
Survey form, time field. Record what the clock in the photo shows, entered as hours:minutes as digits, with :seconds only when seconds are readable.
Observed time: 4:35:00
